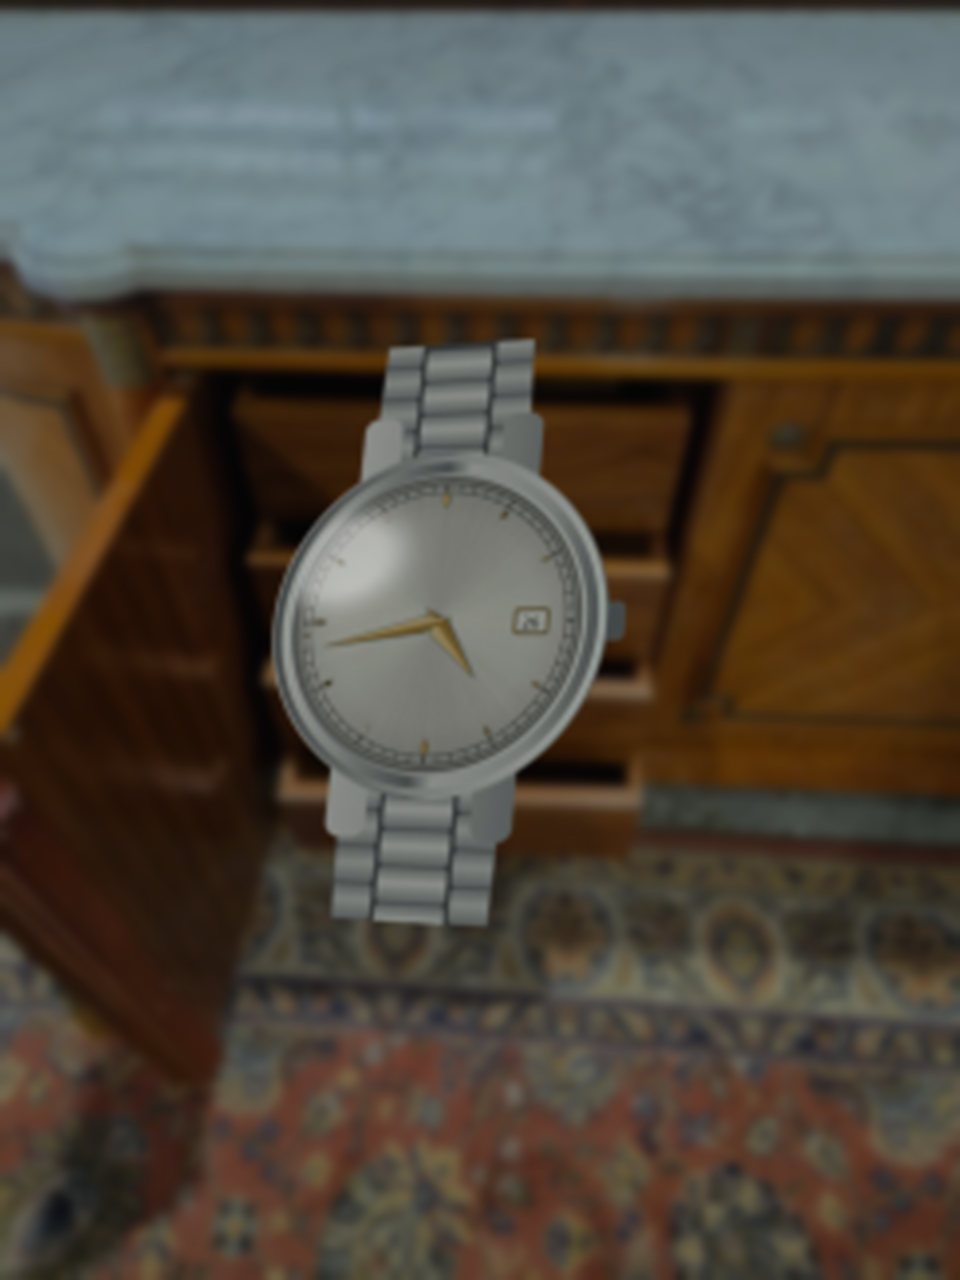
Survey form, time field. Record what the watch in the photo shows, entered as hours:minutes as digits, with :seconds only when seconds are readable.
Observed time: 4:43
